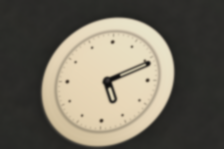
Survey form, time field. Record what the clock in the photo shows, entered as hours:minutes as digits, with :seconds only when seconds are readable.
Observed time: 5:11
